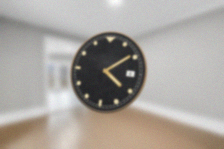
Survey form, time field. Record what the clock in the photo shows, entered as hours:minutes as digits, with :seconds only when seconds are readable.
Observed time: 4:09
